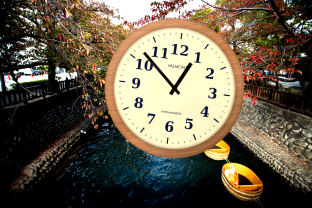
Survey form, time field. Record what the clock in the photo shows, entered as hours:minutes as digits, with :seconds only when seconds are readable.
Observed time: 12:52
